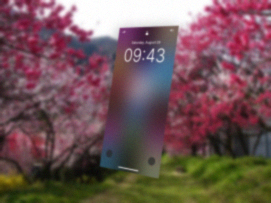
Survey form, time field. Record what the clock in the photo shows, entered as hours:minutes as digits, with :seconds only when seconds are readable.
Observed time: 9:43
